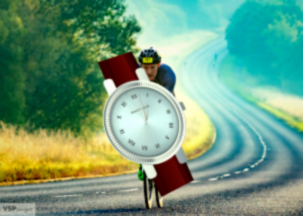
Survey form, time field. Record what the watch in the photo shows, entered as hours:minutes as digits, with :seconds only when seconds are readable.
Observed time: 1:02
